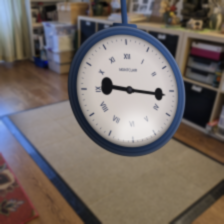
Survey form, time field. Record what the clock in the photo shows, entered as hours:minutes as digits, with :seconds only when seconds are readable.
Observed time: 9:16
